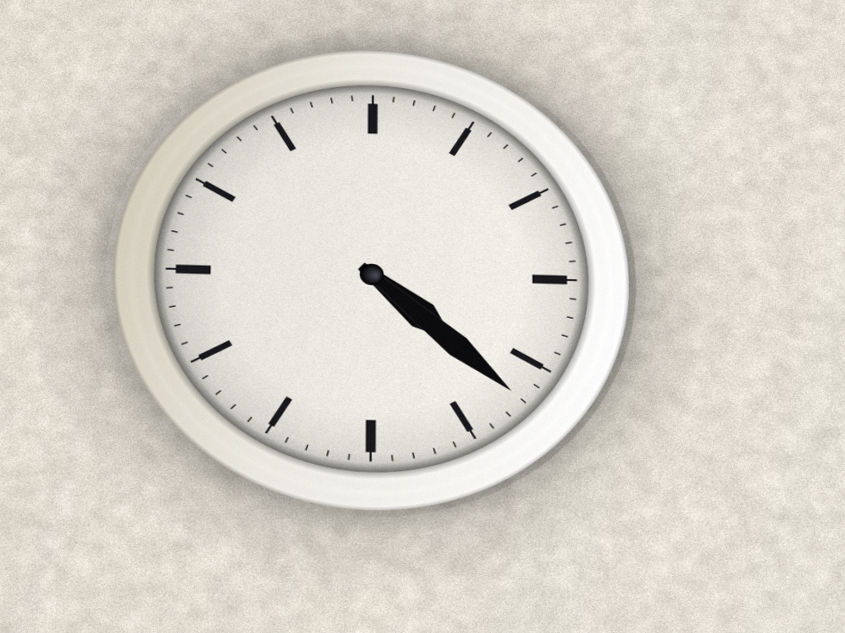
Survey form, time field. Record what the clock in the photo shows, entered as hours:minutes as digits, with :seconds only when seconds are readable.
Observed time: 4:22
